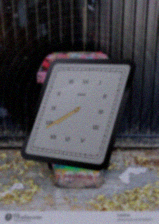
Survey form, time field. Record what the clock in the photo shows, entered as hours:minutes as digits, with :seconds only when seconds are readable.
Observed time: 7:39
